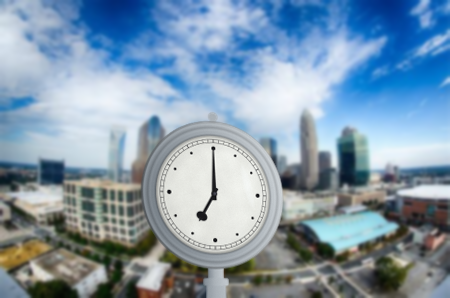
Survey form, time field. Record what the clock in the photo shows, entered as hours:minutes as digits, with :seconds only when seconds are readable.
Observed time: 7:00
